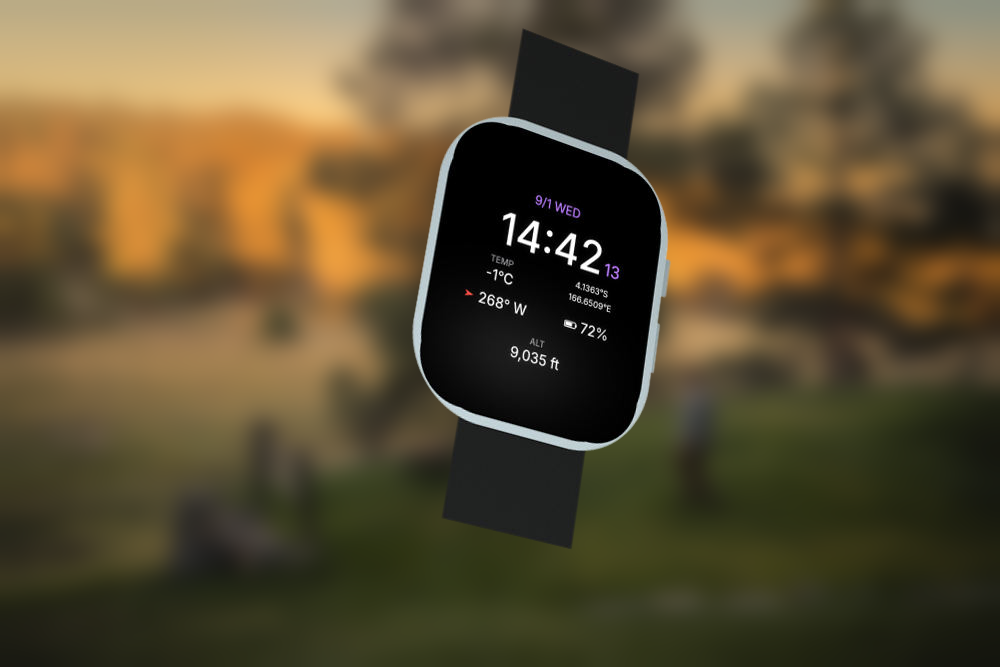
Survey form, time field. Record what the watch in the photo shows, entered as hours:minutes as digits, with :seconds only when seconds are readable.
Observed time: 14:42:13
